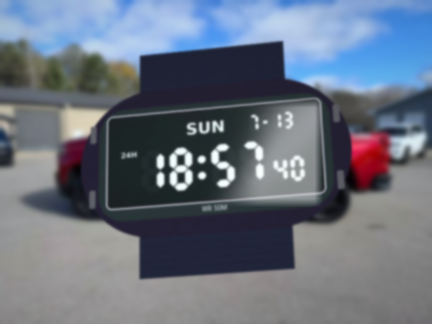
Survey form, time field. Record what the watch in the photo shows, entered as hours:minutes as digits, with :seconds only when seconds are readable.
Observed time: 18:57:40
